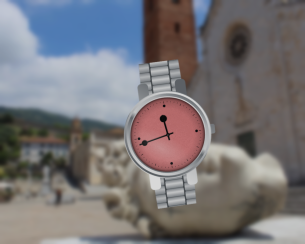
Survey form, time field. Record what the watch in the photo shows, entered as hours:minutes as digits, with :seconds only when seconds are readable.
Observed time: 11:43
